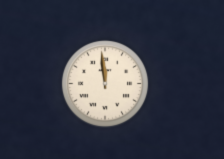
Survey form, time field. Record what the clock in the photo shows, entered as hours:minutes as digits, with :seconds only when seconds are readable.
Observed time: 11:59
